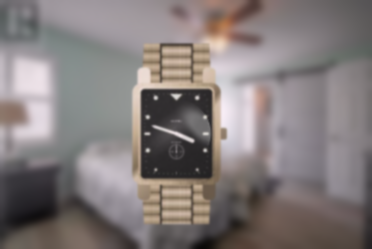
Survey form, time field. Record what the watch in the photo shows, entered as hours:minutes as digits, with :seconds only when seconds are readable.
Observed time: 3:48
